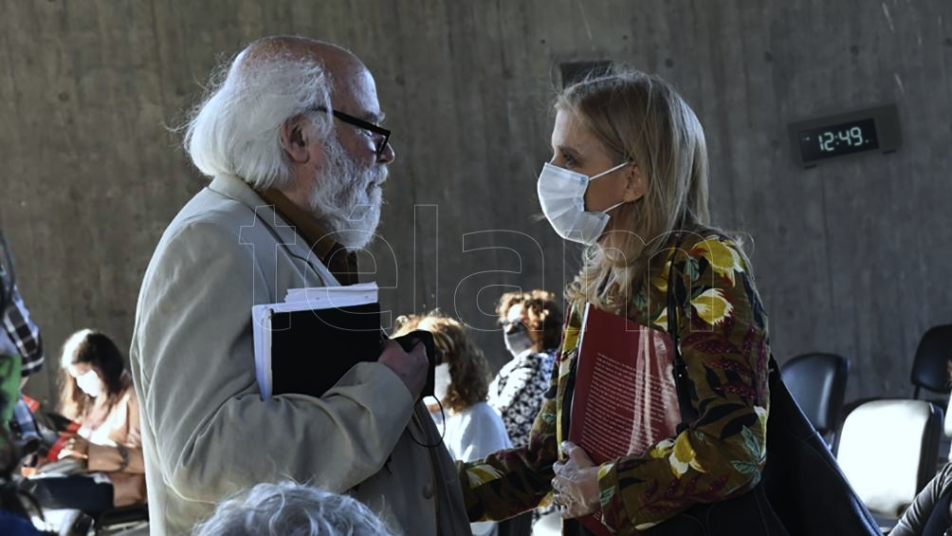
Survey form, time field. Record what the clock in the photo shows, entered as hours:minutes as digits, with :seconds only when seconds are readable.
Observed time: 12:49
